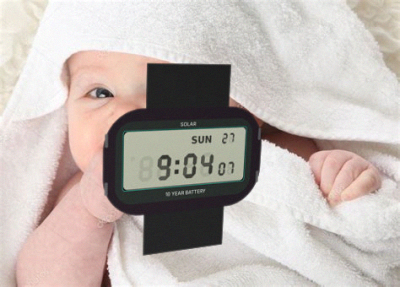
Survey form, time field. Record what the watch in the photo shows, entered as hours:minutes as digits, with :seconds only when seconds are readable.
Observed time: 9:04:07
